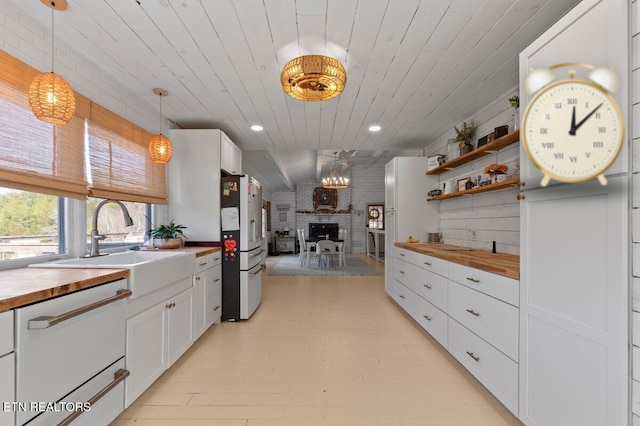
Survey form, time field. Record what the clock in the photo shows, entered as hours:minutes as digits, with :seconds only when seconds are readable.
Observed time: 12:08
